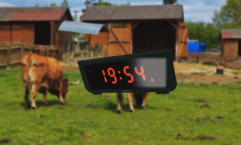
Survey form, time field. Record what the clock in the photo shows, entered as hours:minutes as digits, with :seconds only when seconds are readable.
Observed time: 19:54
